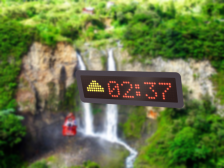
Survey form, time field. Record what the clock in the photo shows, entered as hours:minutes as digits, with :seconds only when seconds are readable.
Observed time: 2:37
